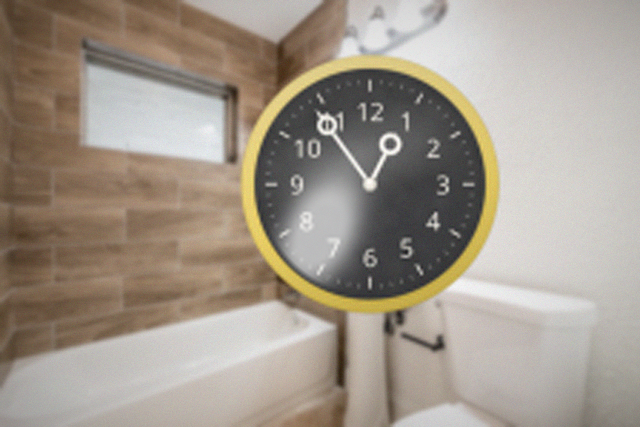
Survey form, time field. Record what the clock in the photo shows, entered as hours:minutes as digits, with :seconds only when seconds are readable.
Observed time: 12:54
